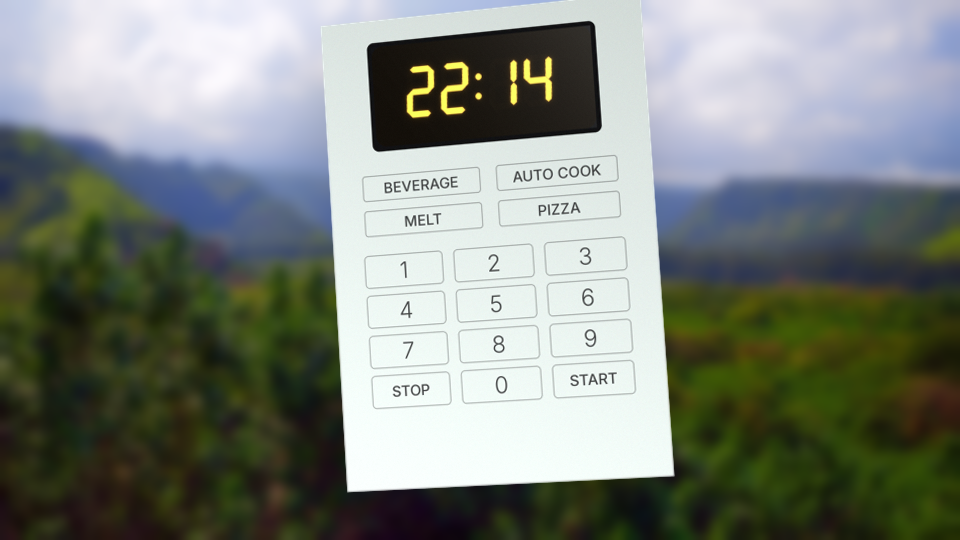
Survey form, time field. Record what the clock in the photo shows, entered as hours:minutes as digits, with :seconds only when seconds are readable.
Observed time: 22:14
